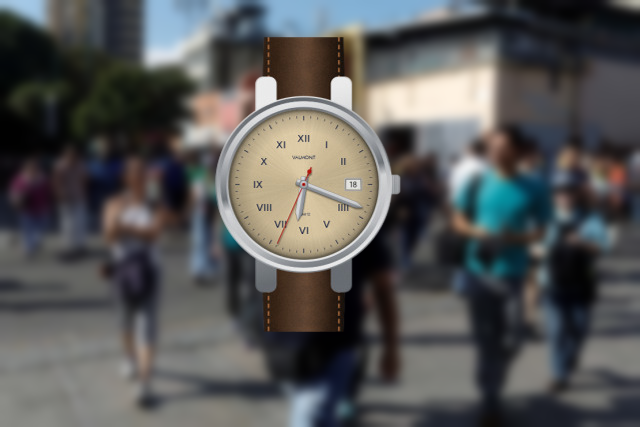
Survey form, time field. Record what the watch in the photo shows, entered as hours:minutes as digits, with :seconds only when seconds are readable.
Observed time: 6:18:34
